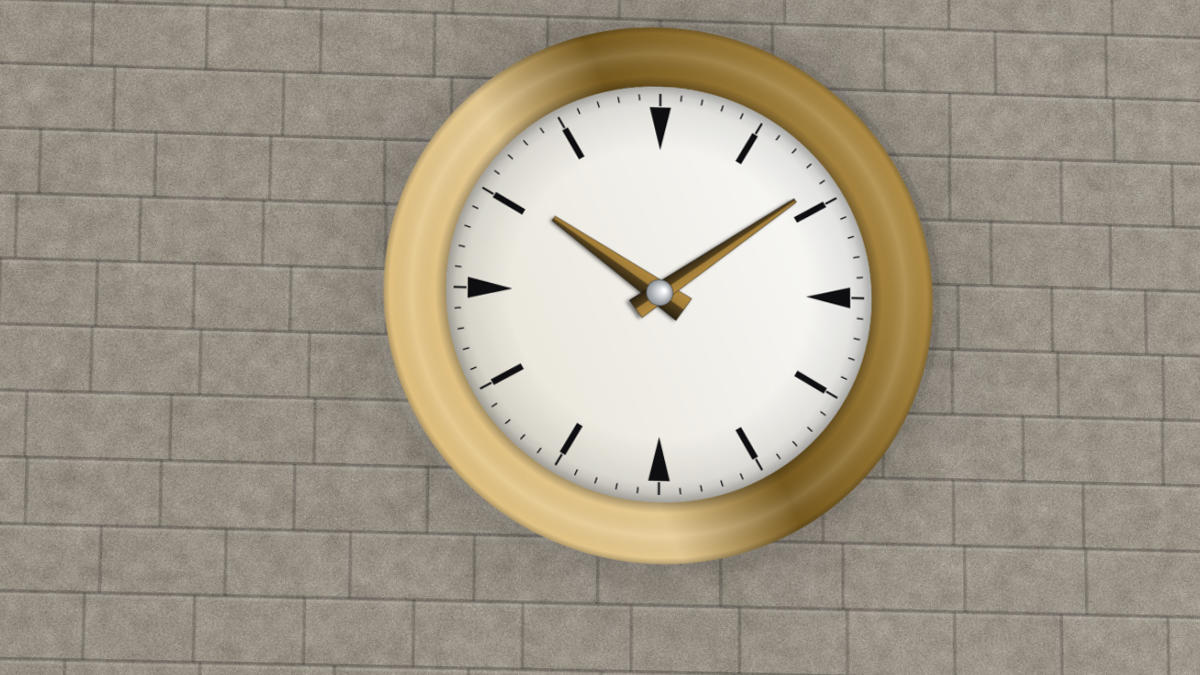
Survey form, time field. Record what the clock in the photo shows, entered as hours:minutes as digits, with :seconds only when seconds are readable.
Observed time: 10:09
